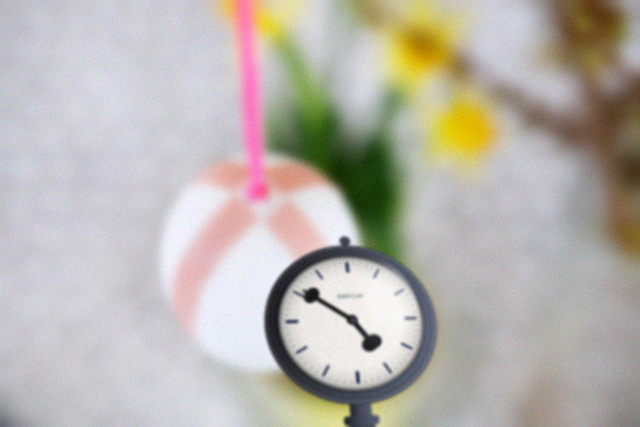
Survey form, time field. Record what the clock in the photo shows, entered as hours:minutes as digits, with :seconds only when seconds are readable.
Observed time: 4:51
